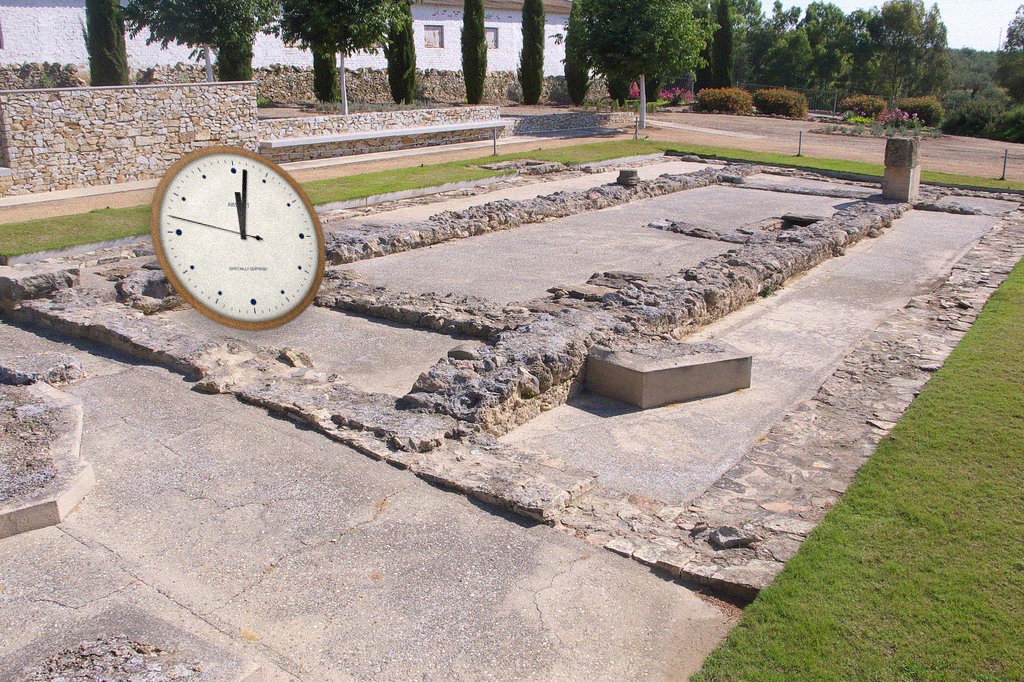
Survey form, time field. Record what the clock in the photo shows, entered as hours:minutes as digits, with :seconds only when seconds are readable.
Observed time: 12:01:47
